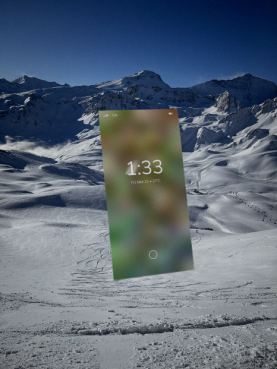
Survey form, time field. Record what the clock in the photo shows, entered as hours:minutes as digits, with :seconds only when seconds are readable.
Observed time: 1:33
